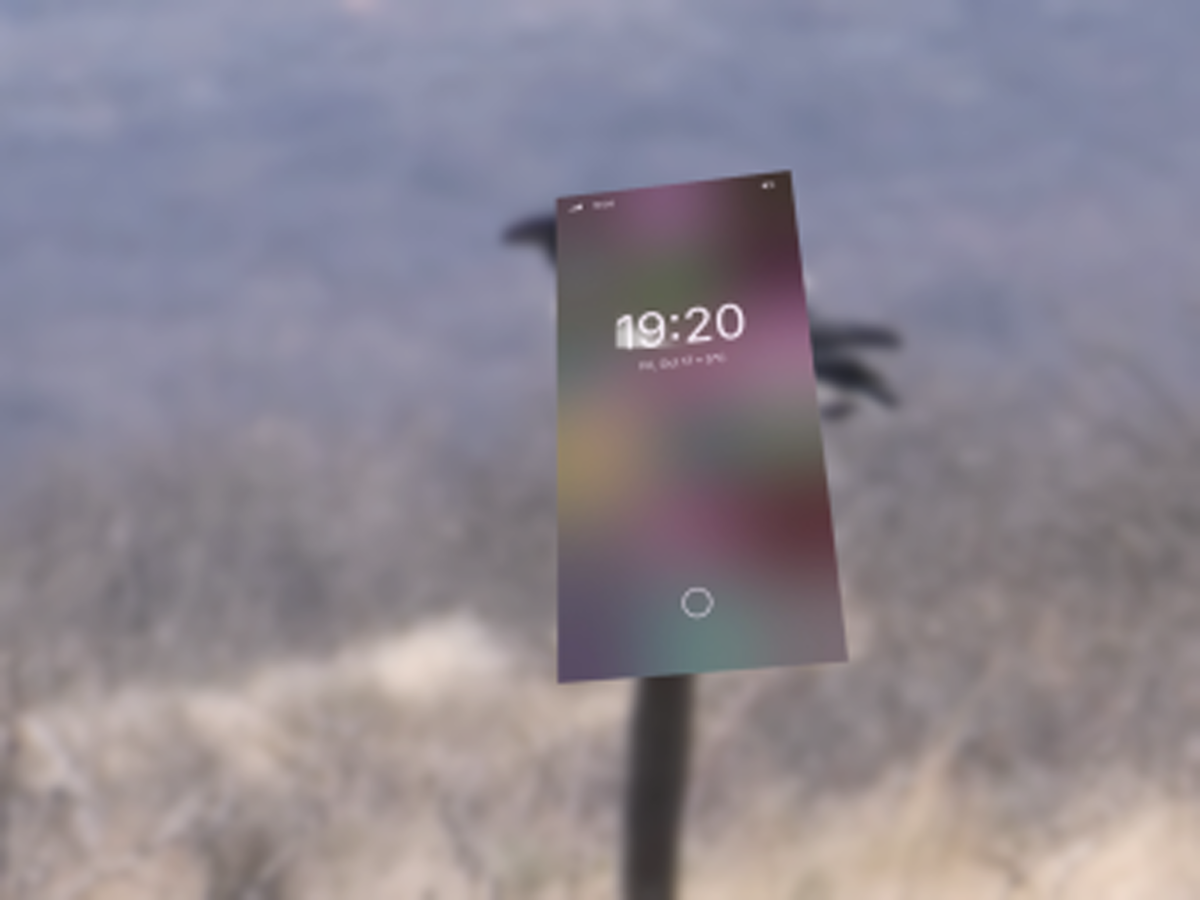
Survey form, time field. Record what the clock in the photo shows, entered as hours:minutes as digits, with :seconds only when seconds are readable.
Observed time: 19:20
